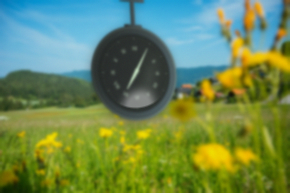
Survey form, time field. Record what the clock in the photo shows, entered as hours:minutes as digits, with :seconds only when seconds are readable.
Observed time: 7:05
